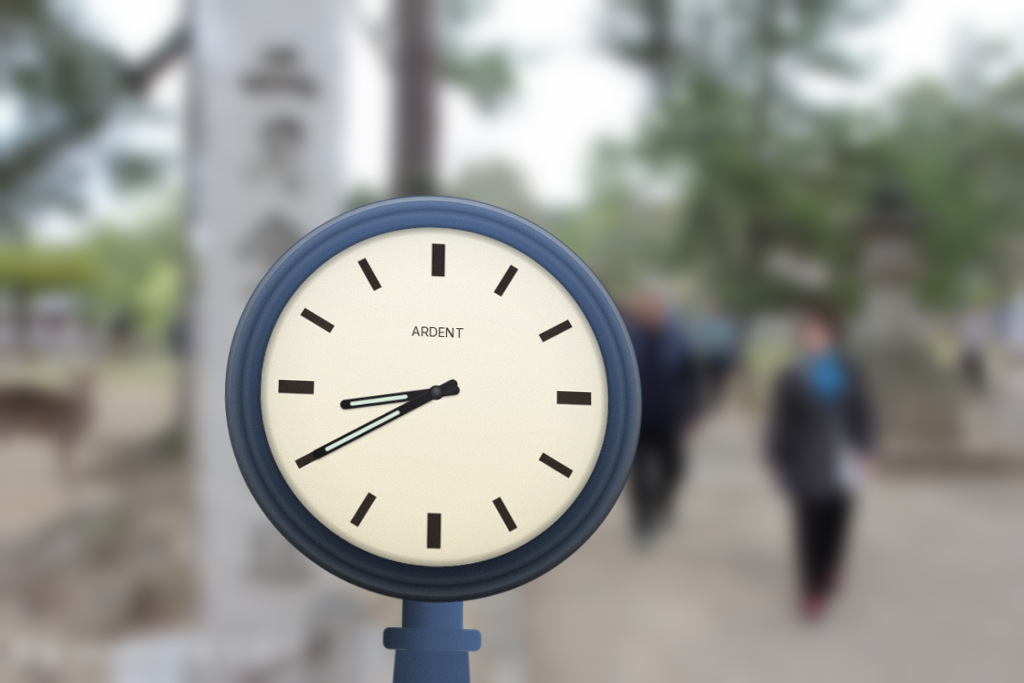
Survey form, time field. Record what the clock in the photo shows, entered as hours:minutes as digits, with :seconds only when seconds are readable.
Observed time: 8:40
